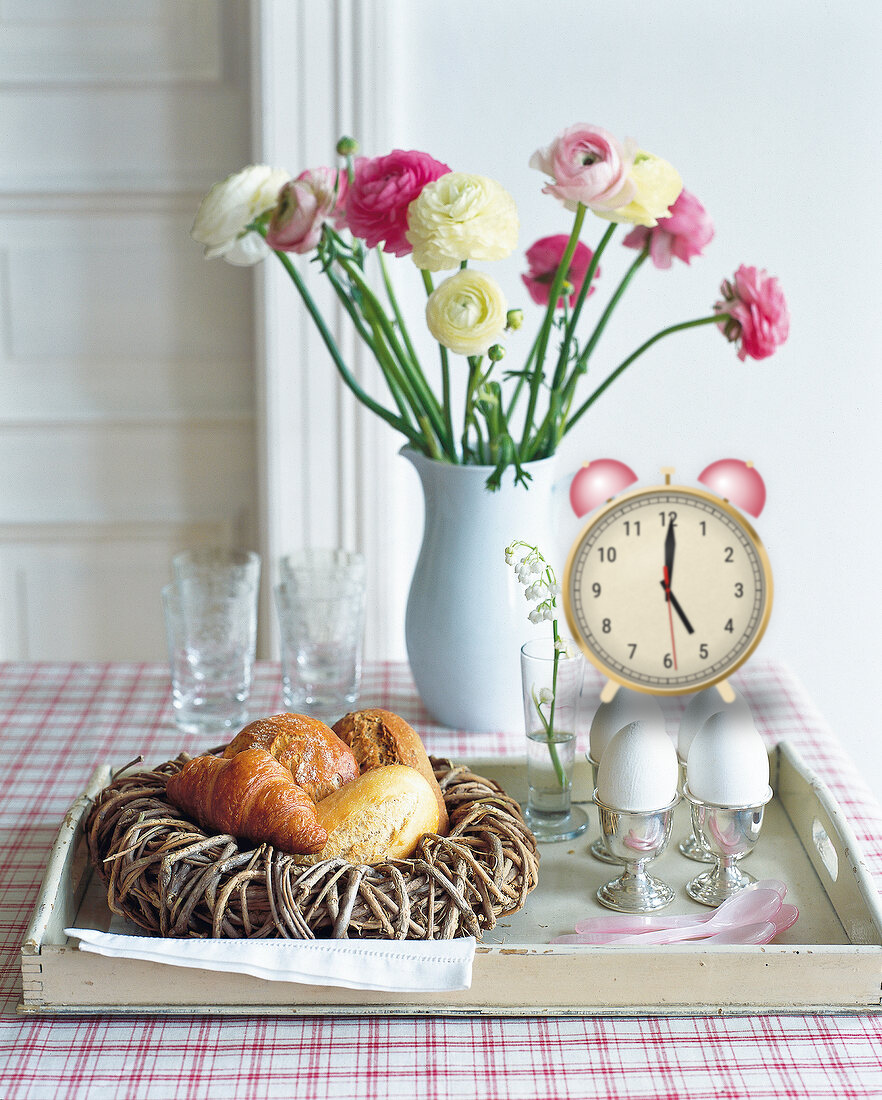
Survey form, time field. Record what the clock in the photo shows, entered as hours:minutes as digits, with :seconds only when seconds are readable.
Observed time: 5:00:29
